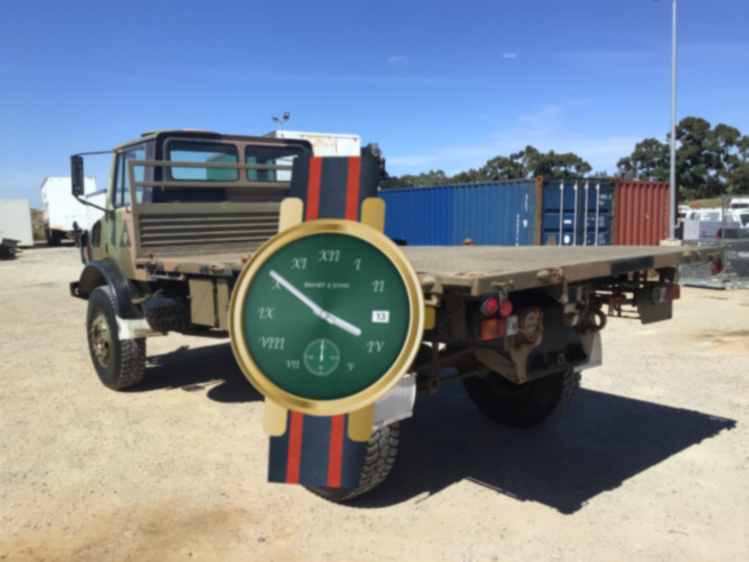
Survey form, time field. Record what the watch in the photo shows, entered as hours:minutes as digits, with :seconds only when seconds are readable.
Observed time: 3:51
